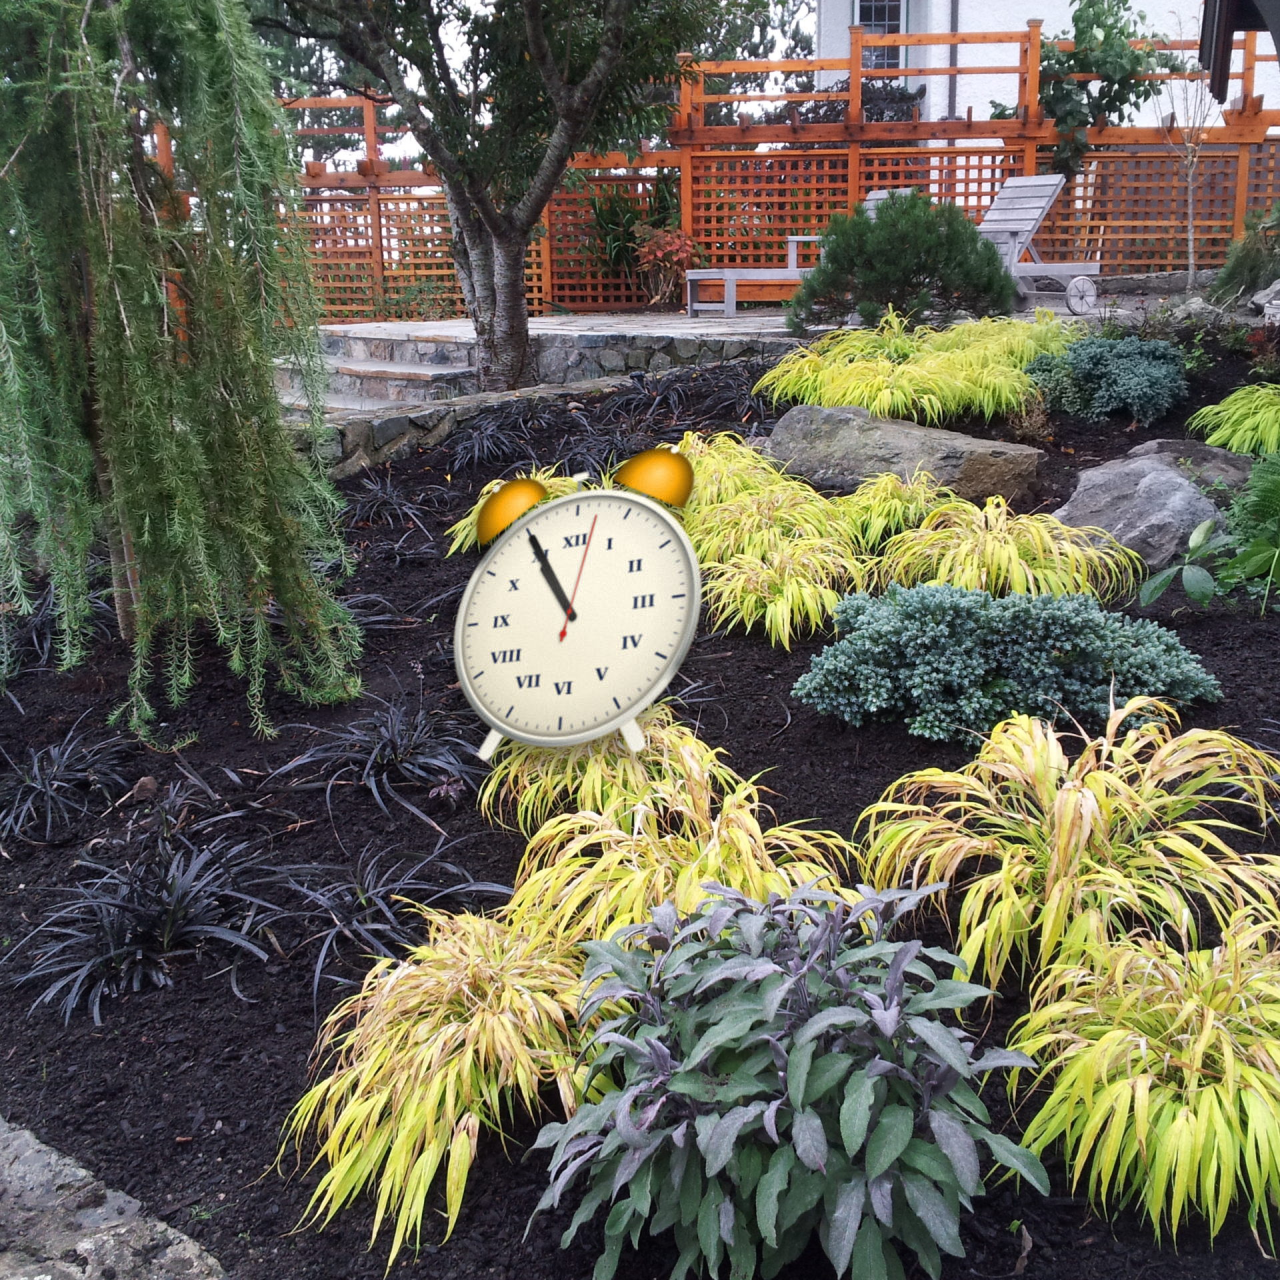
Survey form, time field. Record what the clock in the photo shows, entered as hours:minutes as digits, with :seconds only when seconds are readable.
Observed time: 10:55:02
